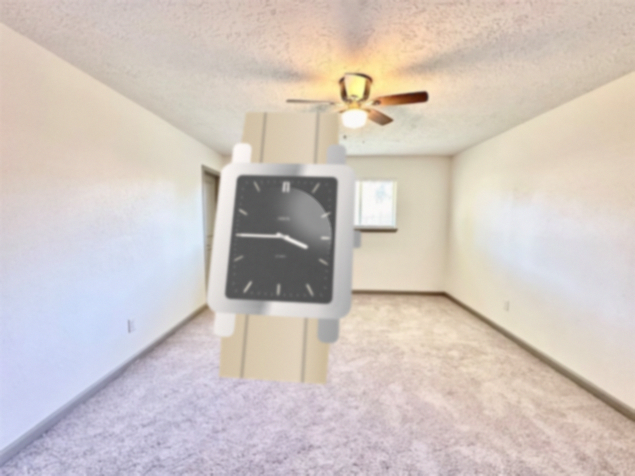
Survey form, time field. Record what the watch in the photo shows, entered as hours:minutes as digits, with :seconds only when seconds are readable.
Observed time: 3:45
